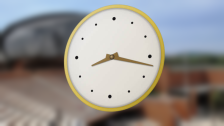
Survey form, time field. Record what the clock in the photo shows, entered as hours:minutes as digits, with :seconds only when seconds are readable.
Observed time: 8:17
